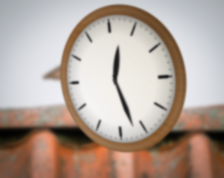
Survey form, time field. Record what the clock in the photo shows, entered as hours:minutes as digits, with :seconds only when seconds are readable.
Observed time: 12:27
